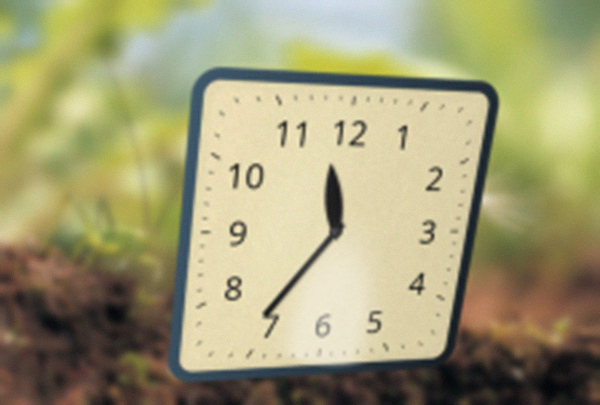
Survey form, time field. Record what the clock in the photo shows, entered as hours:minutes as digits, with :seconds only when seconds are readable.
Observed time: 11:36
